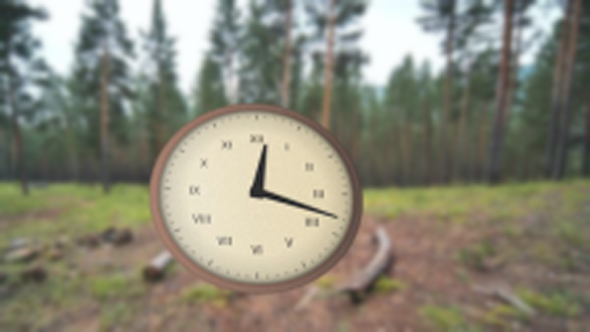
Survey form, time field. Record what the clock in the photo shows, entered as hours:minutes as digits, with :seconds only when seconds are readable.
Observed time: 12:18
